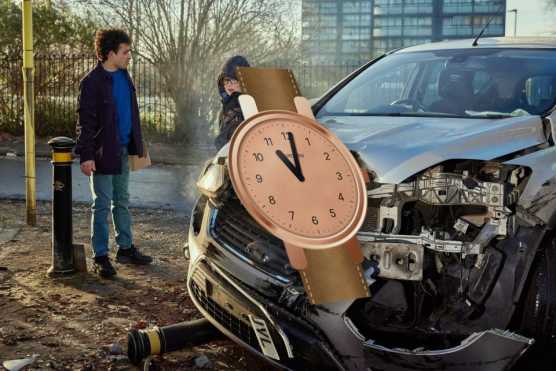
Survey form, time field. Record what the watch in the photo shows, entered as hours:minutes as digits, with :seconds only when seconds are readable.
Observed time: 11:01
